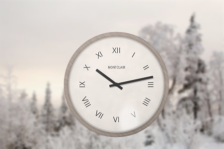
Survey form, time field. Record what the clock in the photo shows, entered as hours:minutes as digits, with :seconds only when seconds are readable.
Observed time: 10:13
